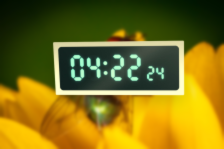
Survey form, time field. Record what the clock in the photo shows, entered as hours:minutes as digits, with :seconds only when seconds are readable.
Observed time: 4:22:24
